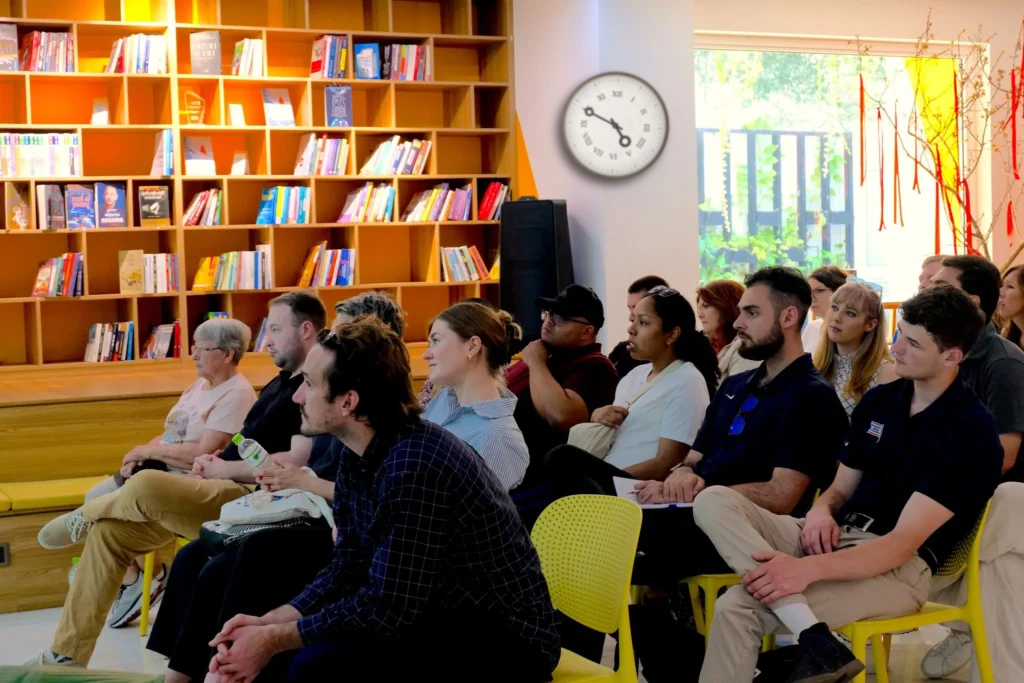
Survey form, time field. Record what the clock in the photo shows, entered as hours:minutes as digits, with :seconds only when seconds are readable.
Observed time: 4:49
